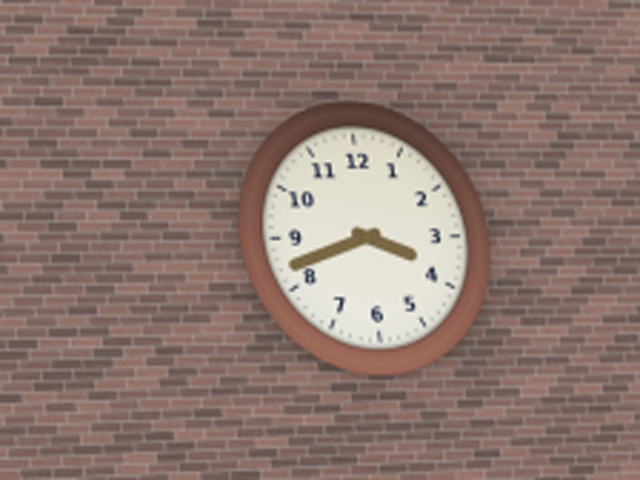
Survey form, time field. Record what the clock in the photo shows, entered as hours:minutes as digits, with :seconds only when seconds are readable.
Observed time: 3:42
